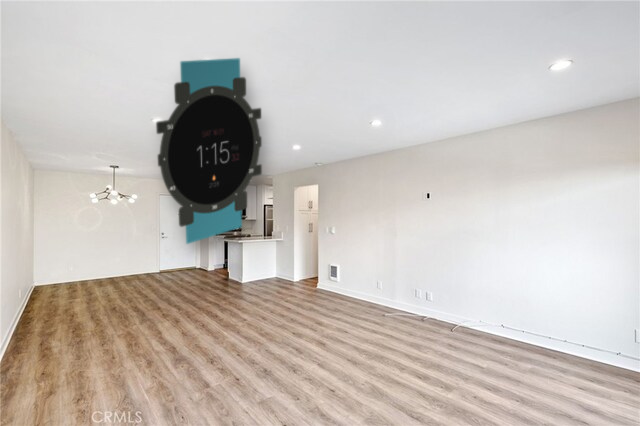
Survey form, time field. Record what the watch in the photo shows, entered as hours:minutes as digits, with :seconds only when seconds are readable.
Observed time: 1:15
